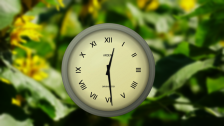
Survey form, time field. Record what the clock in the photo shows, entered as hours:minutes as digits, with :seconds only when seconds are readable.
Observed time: 12:29
